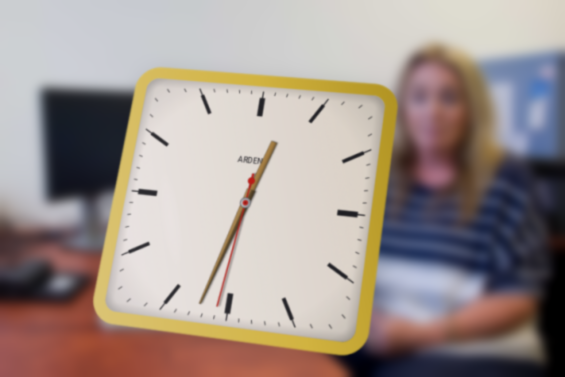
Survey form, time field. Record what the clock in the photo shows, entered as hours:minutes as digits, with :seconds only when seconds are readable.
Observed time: 12:32:31
